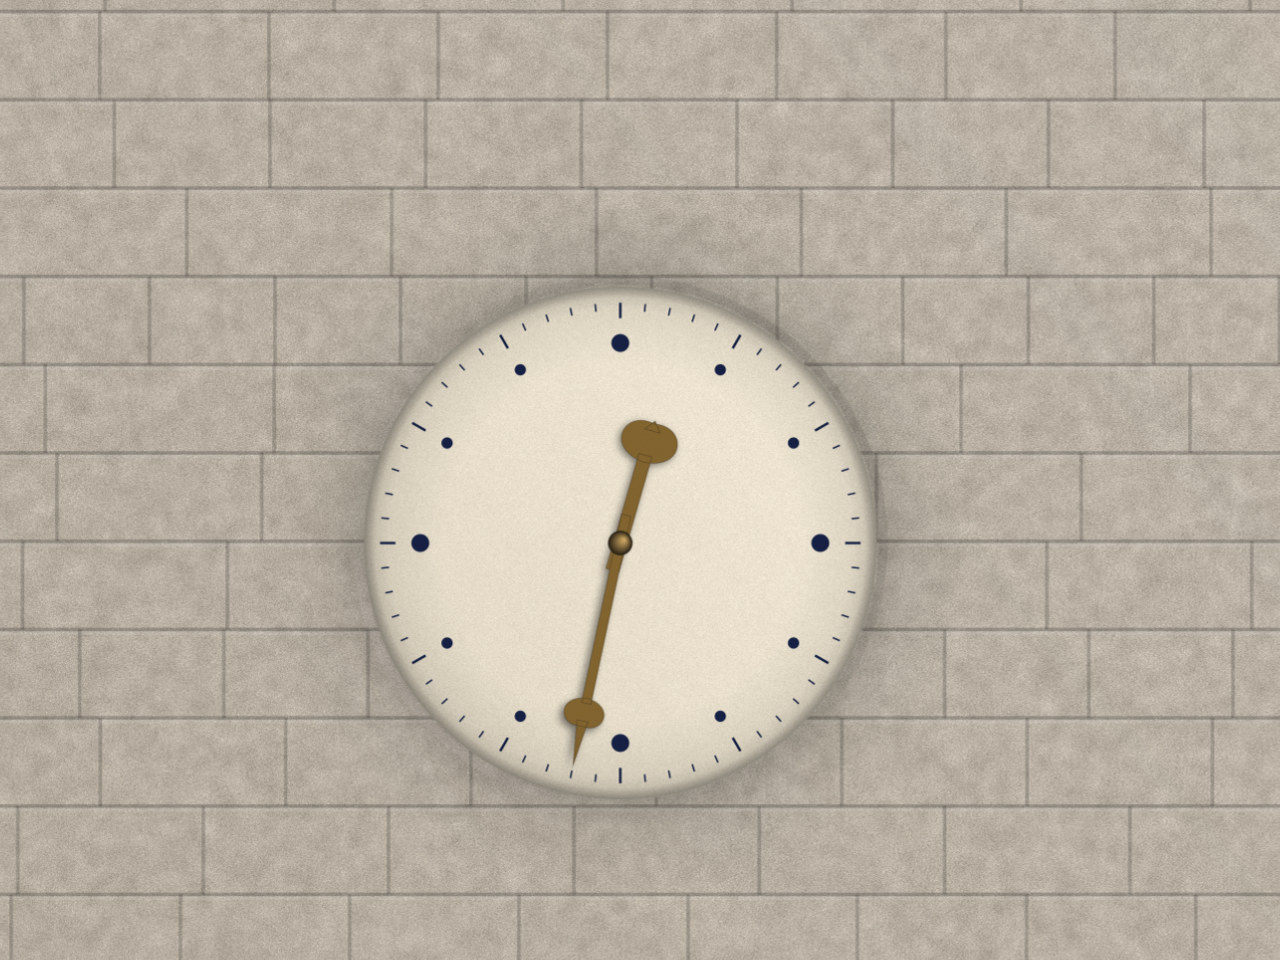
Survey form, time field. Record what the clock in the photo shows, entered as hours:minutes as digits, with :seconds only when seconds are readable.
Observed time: 12:32
